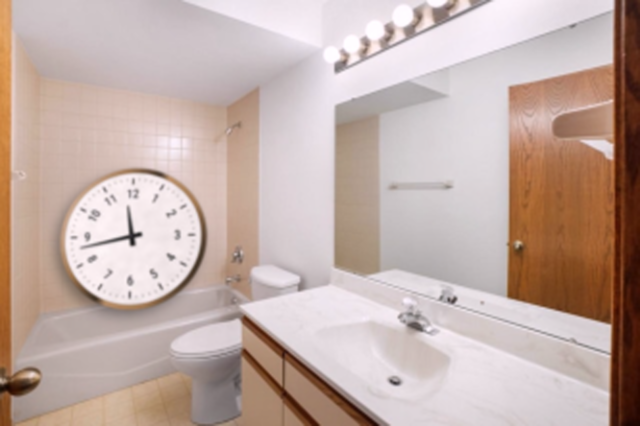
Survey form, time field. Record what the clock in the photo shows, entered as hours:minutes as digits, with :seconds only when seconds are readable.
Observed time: 11:43
